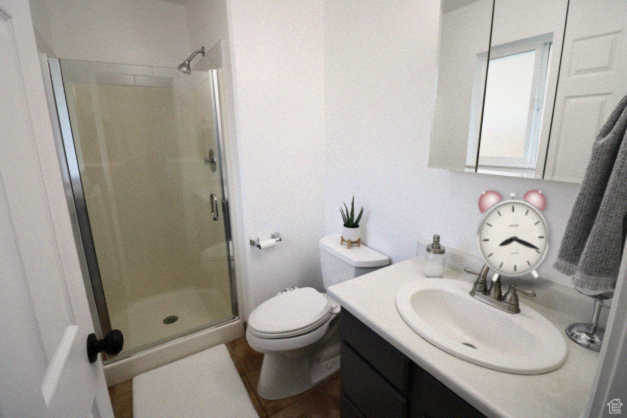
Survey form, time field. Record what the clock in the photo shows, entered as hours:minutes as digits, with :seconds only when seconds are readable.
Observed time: 8:19
